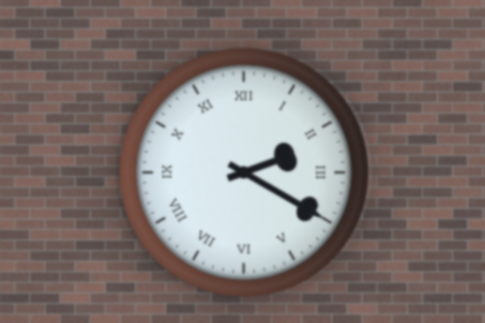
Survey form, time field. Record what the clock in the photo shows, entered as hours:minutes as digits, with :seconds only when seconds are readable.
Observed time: 2:20
